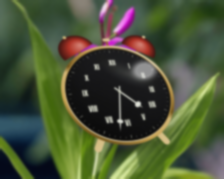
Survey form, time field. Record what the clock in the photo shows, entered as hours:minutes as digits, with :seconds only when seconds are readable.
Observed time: 4:32
